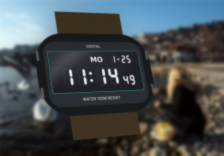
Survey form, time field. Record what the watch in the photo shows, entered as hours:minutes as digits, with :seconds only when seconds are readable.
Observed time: 11:14:49
